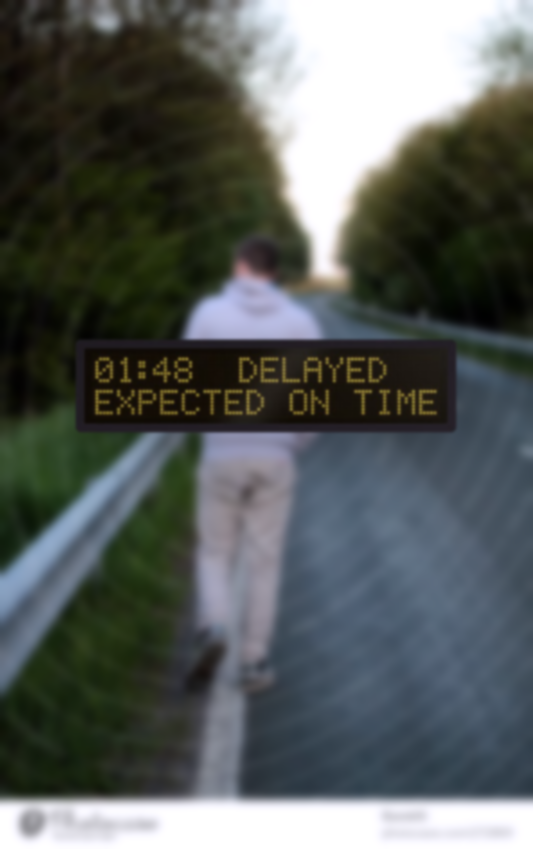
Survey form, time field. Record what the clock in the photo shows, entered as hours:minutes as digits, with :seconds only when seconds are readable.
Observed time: 1:48
